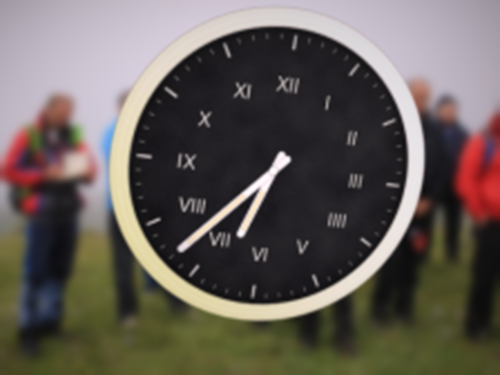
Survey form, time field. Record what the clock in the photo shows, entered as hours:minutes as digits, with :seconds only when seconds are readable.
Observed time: 6:37
